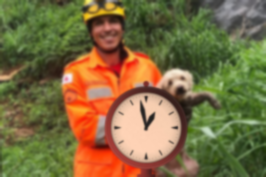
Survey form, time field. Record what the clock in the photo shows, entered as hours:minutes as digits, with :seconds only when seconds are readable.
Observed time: 12:58
